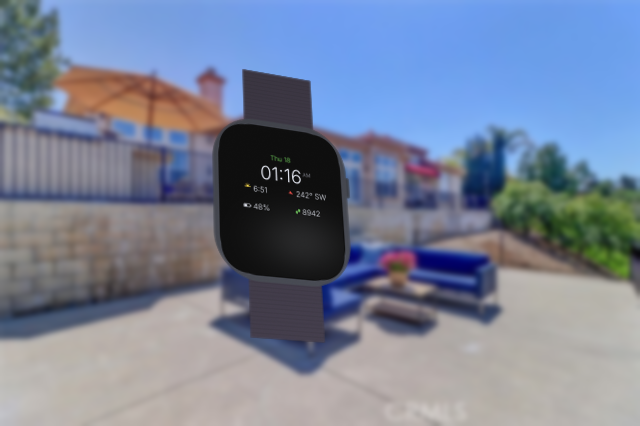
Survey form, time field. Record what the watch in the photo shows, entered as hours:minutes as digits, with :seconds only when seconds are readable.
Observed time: 1:16
